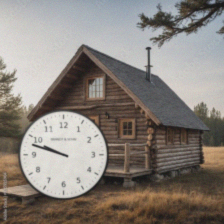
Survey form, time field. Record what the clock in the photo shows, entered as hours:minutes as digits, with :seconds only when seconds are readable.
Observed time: 9:48
